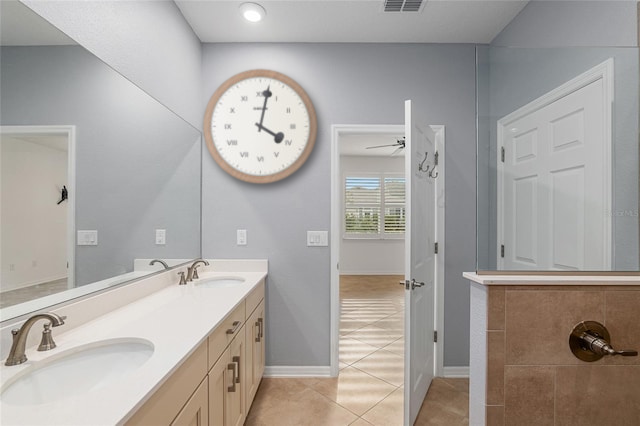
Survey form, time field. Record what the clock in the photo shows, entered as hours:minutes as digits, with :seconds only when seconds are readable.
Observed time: 4:02
